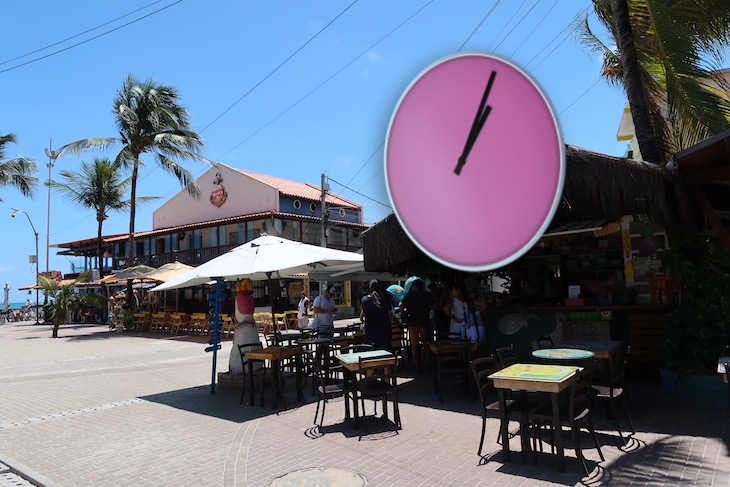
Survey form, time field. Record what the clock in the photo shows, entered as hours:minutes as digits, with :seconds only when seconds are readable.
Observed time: 1:04
